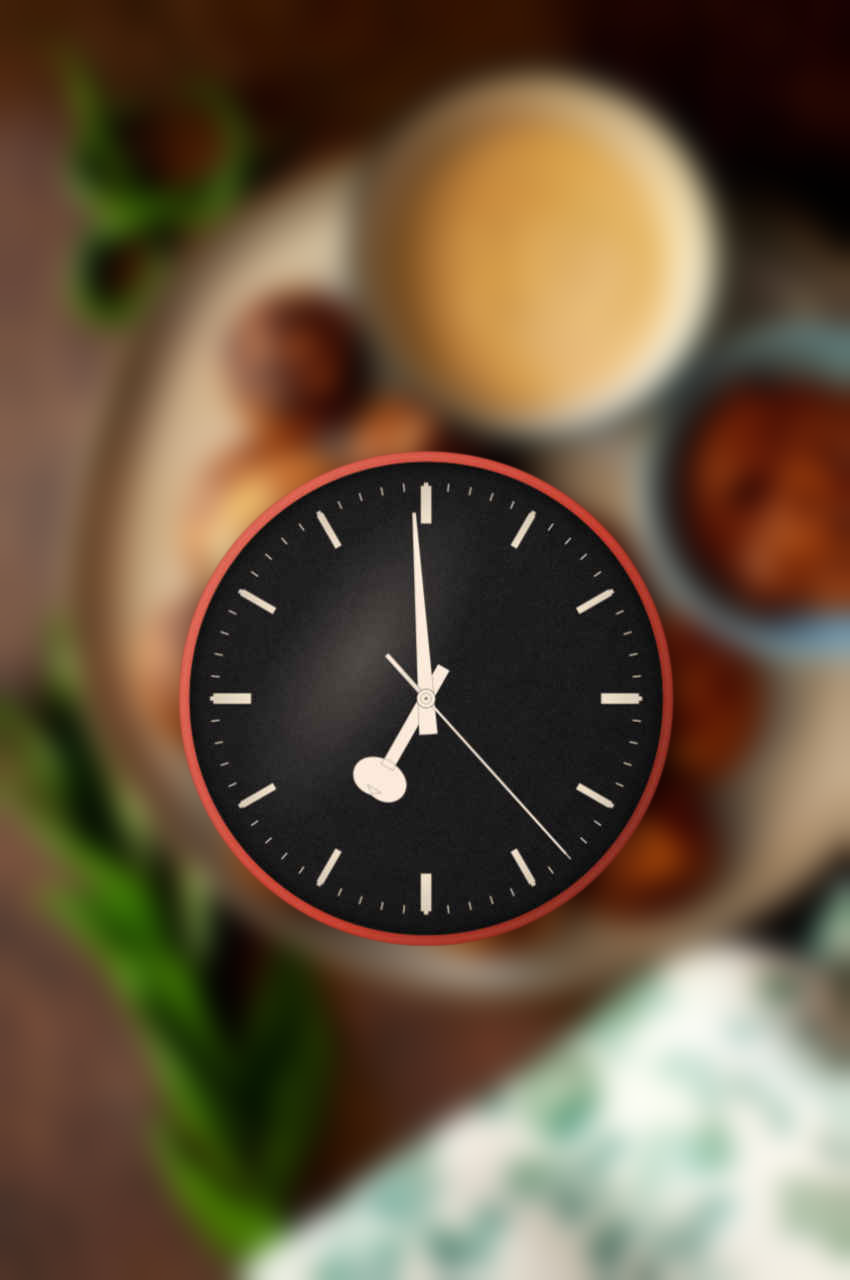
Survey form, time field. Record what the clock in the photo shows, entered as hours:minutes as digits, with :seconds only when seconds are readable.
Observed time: 6:59:23
